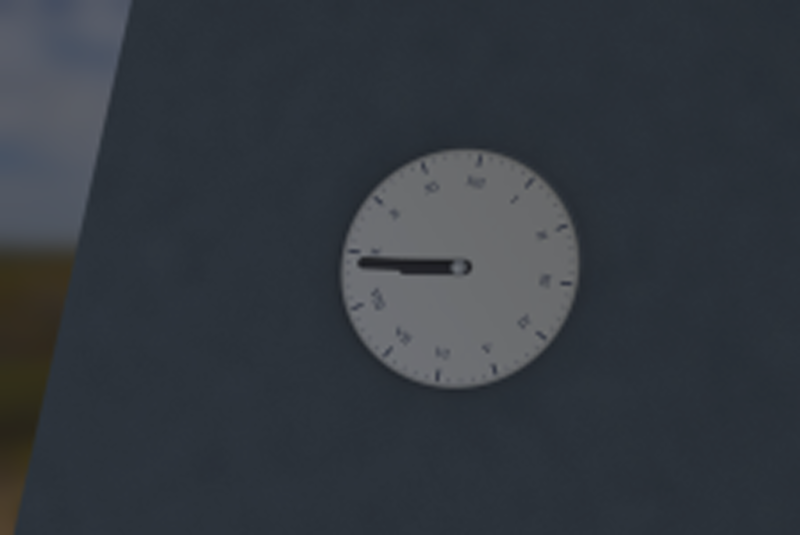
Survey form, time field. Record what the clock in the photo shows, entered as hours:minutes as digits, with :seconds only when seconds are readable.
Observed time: 8:44
